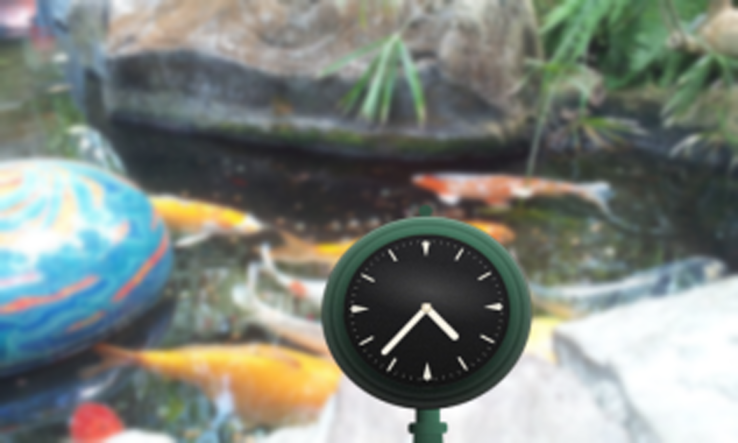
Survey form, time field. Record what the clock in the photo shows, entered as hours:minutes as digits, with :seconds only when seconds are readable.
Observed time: 4:37
